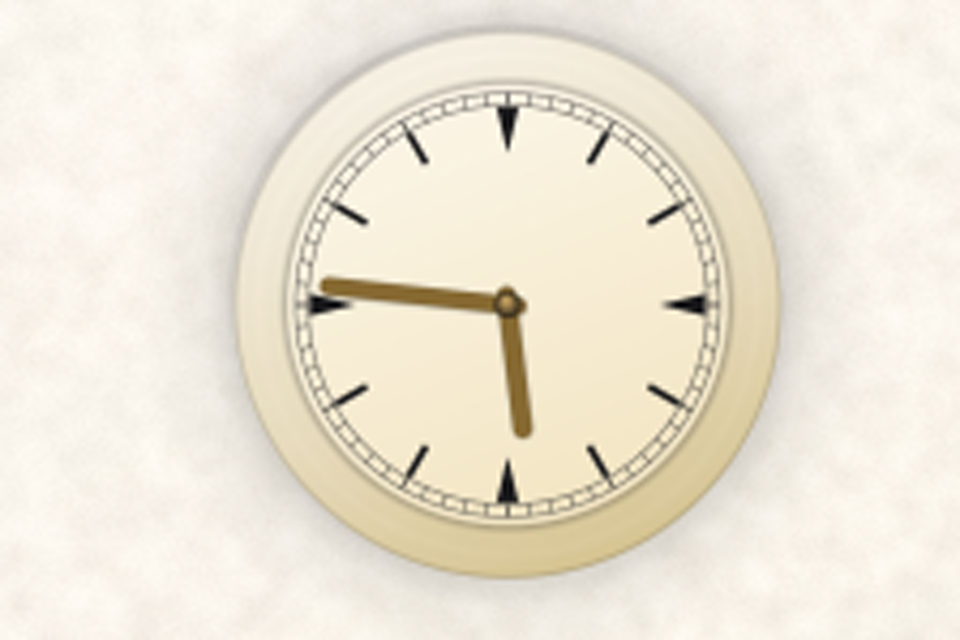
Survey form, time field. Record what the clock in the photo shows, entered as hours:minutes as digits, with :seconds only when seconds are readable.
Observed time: 5:46
